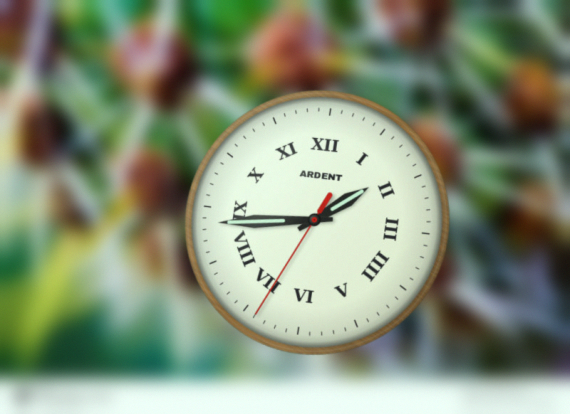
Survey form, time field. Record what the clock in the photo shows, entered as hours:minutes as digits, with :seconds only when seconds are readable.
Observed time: 1:43:34
